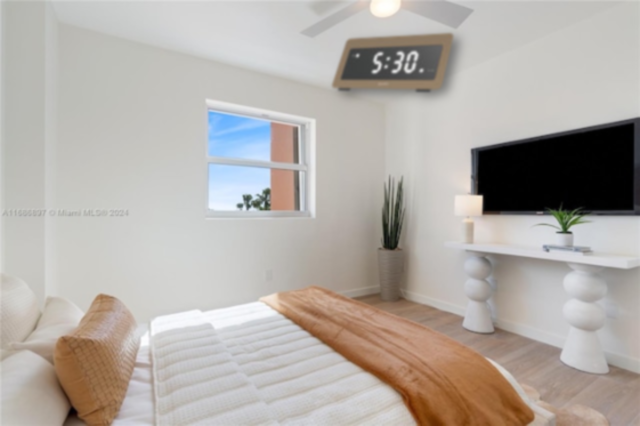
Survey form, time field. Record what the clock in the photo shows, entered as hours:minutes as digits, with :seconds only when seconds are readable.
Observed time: 5:30
